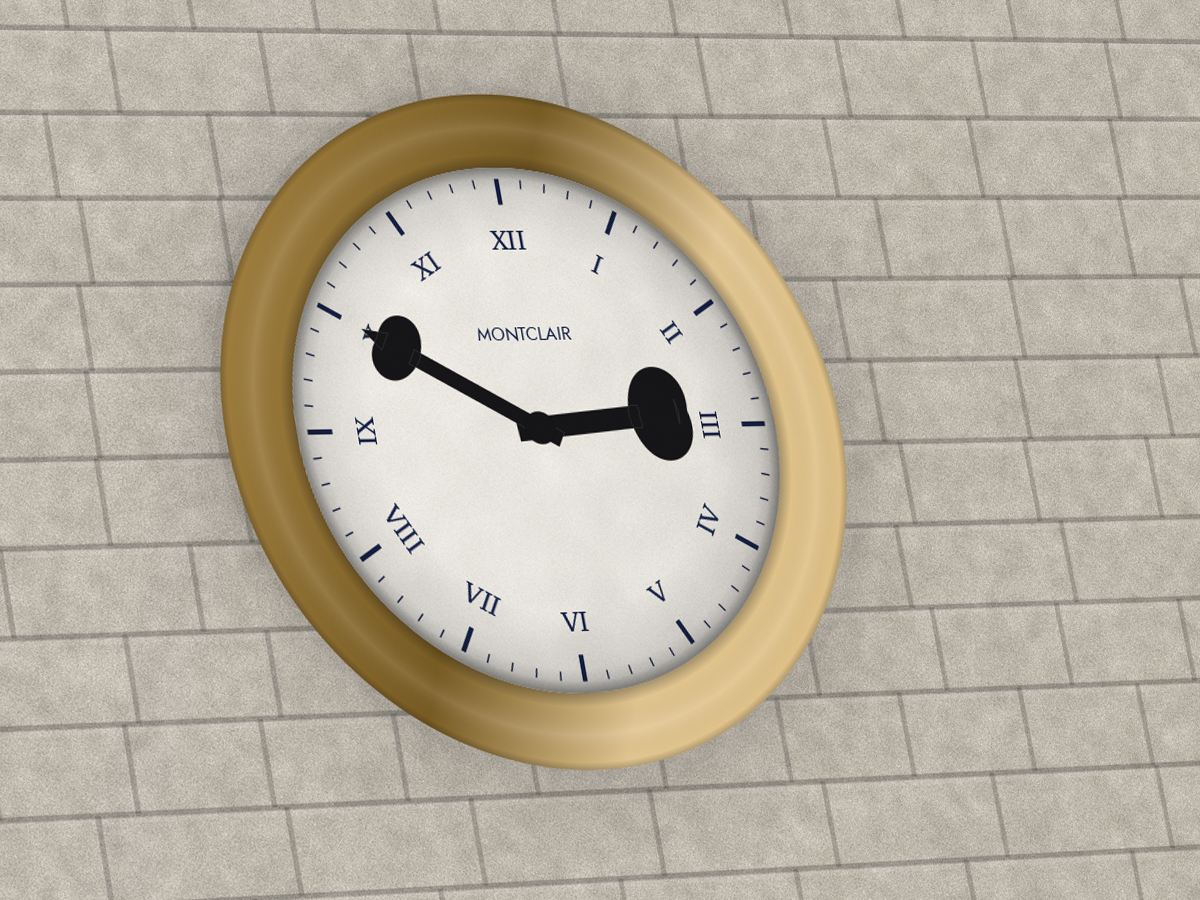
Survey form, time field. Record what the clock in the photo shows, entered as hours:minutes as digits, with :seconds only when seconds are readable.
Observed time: 2:50
